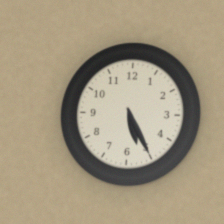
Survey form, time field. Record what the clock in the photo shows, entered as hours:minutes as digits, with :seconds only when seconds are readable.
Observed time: 5:25
